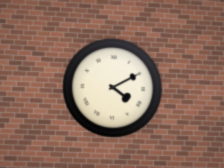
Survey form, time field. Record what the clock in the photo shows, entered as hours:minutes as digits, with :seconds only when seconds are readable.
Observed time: 4:10
